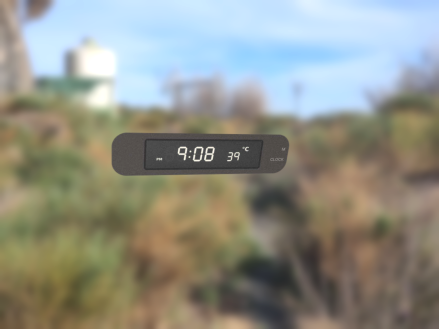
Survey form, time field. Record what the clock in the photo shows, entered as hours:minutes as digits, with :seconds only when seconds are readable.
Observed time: 9:08
